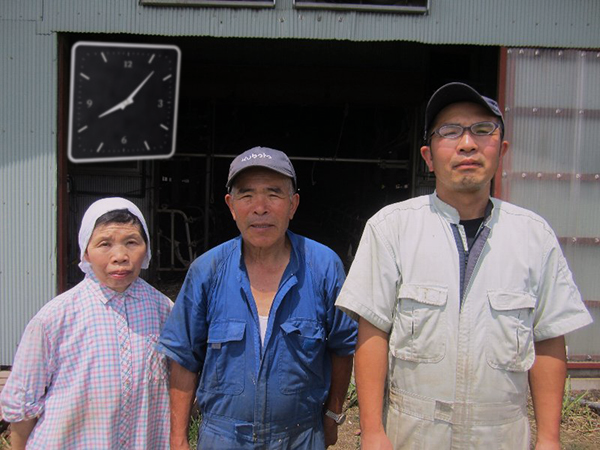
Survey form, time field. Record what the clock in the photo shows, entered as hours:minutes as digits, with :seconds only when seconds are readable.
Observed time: 8:07
